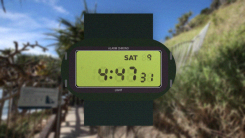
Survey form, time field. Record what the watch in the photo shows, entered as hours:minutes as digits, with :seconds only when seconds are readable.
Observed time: 4:47:31
